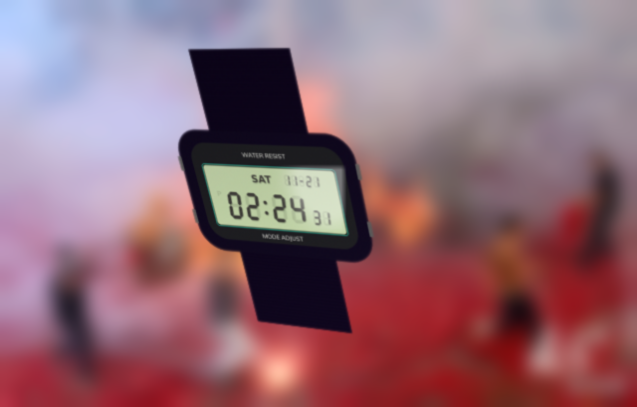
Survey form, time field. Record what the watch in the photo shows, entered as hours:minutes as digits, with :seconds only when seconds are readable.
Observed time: 2:24:31
